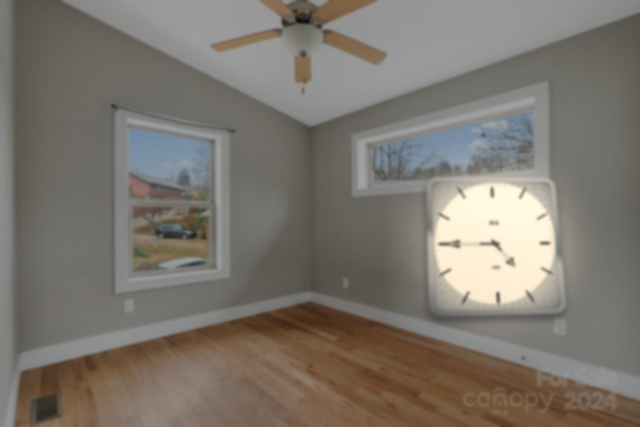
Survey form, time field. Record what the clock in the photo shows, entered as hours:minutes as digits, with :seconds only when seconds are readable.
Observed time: 4:45
